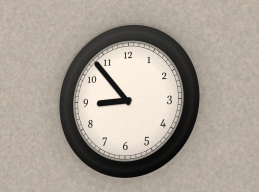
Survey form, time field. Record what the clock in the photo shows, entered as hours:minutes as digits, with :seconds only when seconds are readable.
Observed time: 8:53
